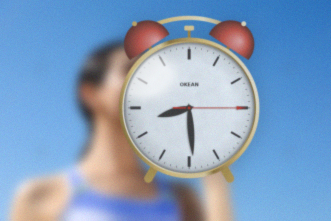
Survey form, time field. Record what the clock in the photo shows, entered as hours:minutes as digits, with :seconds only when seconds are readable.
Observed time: 8:29:15
